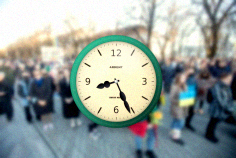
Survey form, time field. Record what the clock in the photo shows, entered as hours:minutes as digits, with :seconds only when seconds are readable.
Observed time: 8:26
